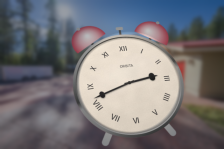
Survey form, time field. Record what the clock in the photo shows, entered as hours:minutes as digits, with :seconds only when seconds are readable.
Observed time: 2:42
